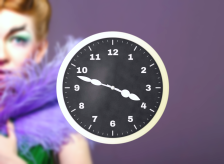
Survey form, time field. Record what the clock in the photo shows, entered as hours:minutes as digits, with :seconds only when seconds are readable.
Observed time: 3:48
